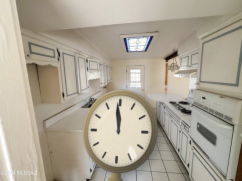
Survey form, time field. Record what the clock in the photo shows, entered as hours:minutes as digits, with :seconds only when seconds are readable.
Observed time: 11:59
